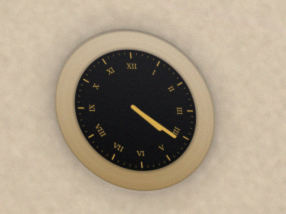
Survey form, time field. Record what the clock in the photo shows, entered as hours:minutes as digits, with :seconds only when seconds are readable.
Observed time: 4:21
